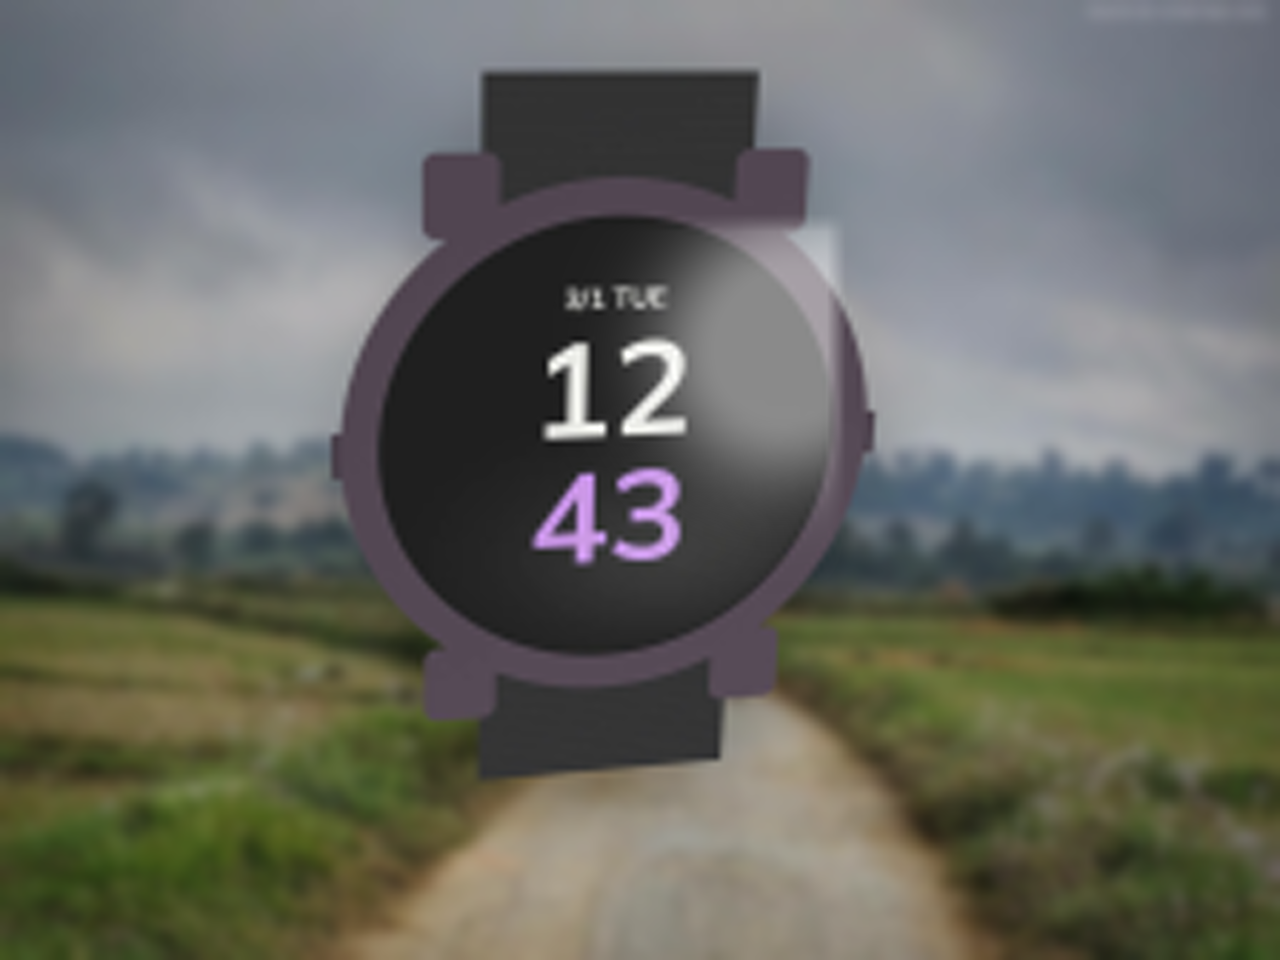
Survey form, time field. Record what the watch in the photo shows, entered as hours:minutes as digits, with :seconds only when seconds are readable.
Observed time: 12:43
